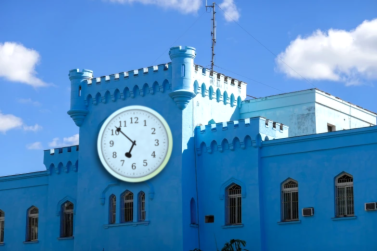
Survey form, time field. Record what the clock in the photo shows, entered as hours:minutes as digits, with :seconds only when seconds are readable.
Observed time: 6:52
